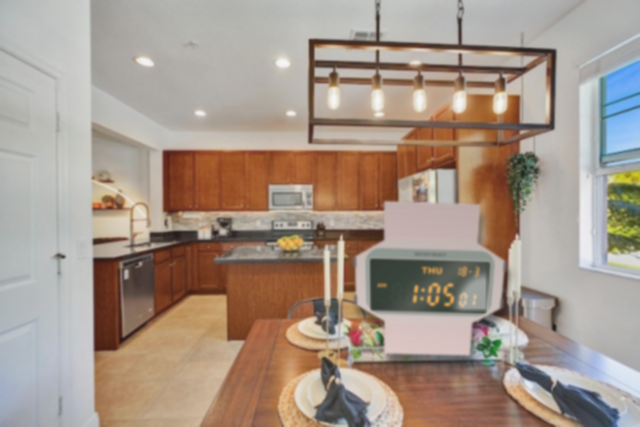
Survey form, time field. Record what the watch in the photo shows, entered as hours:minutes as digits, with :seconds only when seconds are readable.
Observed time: 1:05:01
